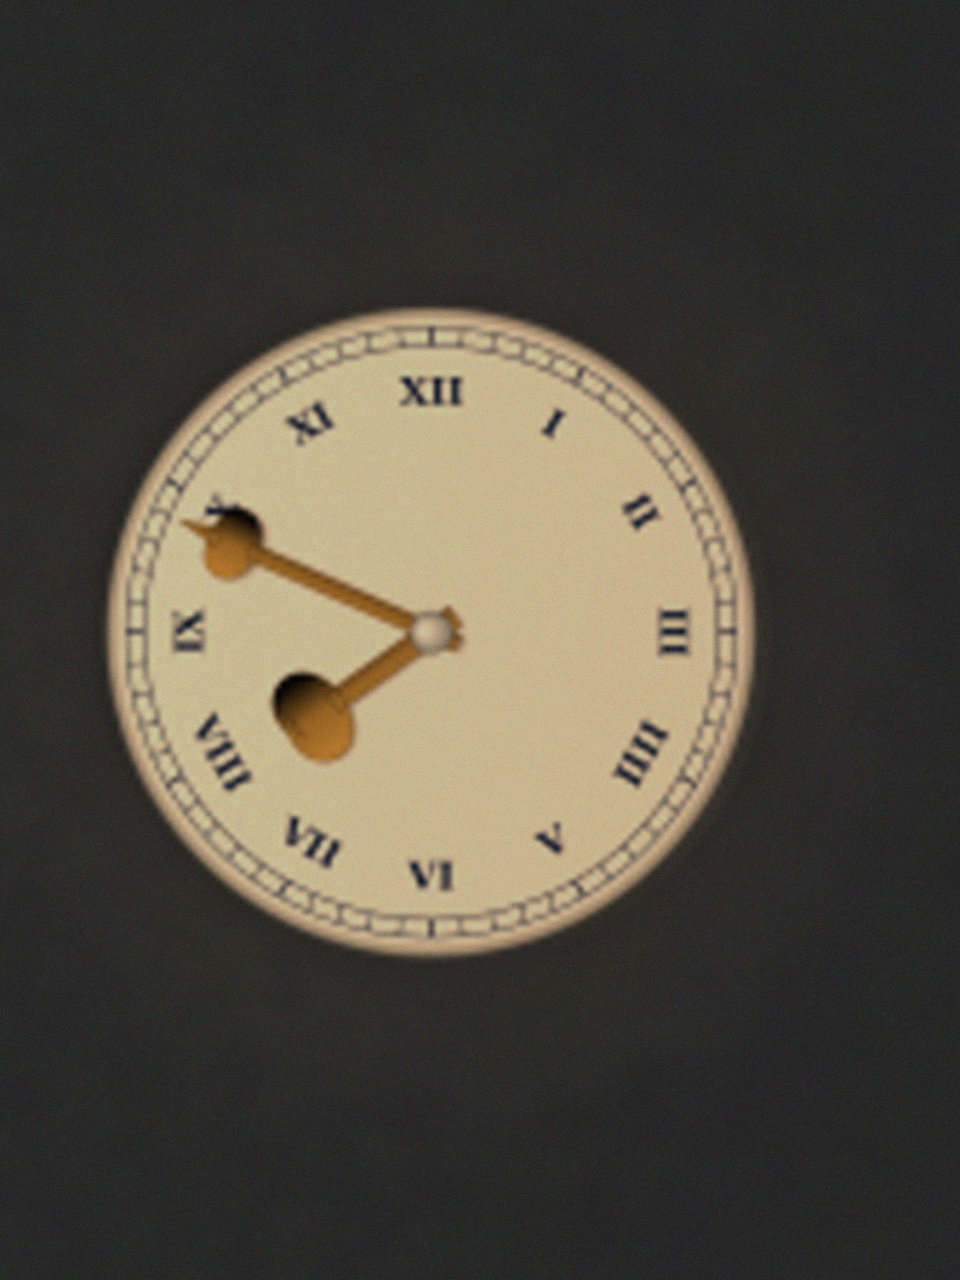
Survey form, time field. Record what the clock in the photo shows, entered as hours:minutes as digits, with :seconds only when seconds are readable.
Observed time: 7:49
